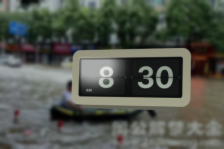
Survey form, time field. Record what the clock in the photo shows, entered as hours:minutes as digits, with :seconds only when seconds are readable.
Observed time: 8:30
